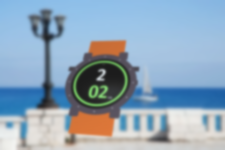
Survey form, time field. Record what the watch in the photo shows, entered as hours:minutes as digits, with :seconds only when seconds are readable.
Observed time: 2:02
